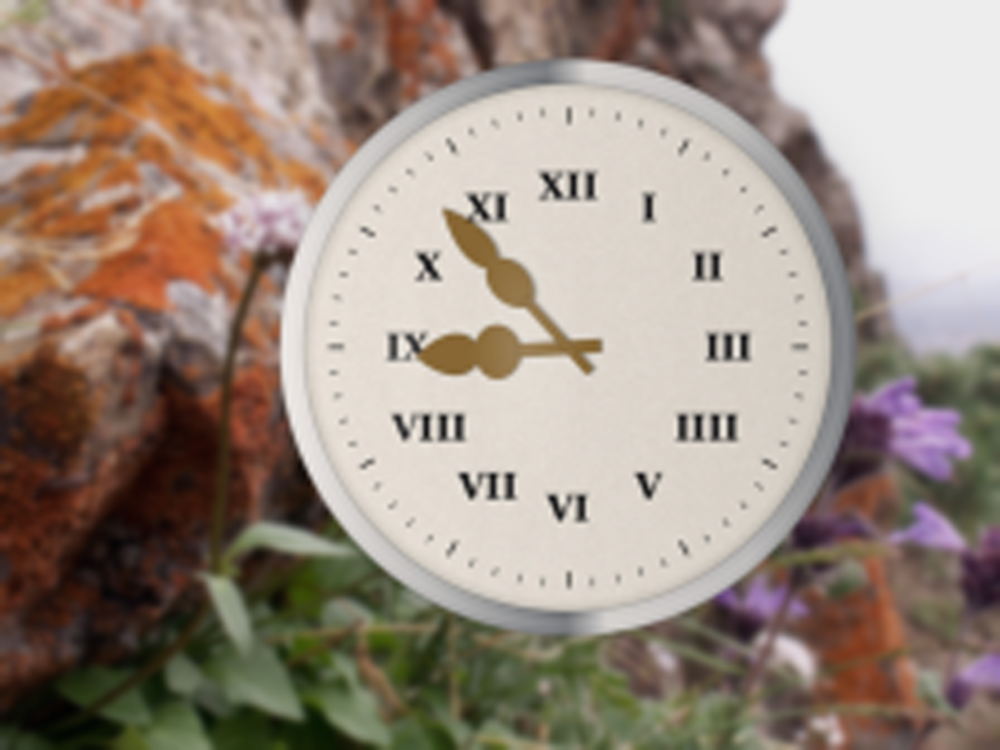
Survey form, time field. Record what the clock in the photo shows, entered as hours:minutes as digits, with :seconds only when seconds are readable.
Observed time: 8:53
